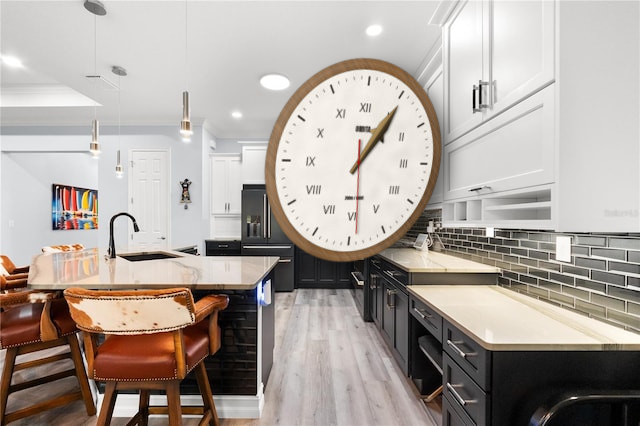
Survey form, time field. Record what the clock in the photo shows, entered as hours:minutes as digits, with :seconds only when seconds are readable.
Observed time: 1:05:29
